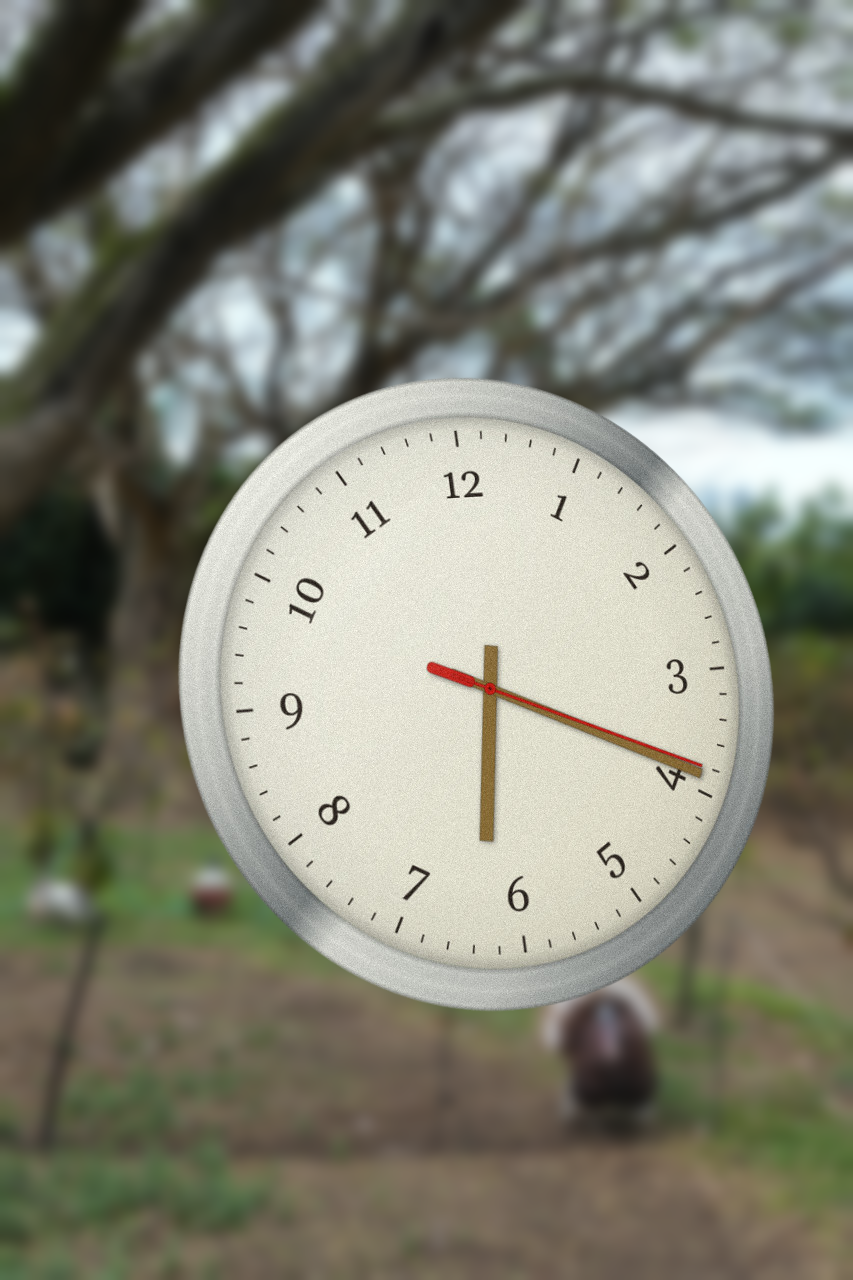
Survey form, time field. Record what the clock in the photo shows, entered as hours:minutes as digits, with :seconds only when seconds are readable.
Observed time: 6:19:19
